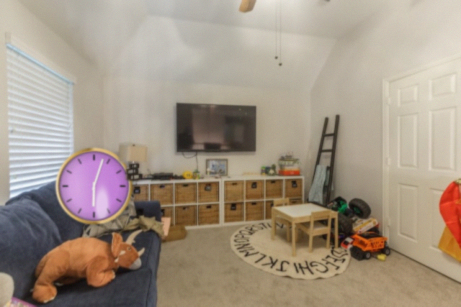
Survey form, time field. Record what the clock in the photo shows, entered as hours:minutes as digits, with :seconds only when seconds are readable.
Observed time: 6:03
